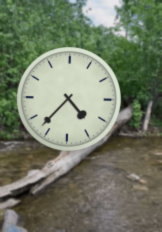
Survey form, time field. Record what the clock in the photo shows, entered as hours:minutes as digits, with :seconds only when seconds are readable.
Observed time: 4:37
